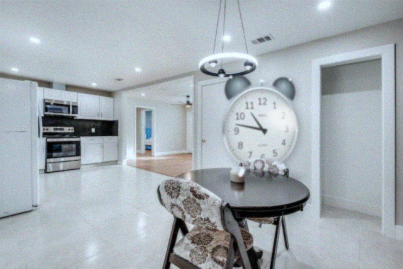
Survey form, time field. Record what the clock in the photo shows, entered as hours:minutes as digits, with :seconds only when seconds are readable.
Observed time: 10:47
